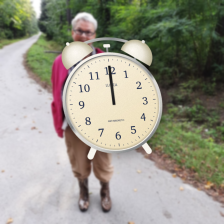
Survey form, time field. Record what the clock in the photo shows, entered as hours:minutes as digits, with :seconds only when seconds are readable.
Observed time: 12:00
